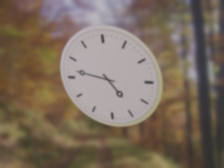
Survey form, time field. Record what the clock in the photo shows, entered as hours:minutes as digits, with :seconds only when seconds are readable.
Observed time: 4:47
